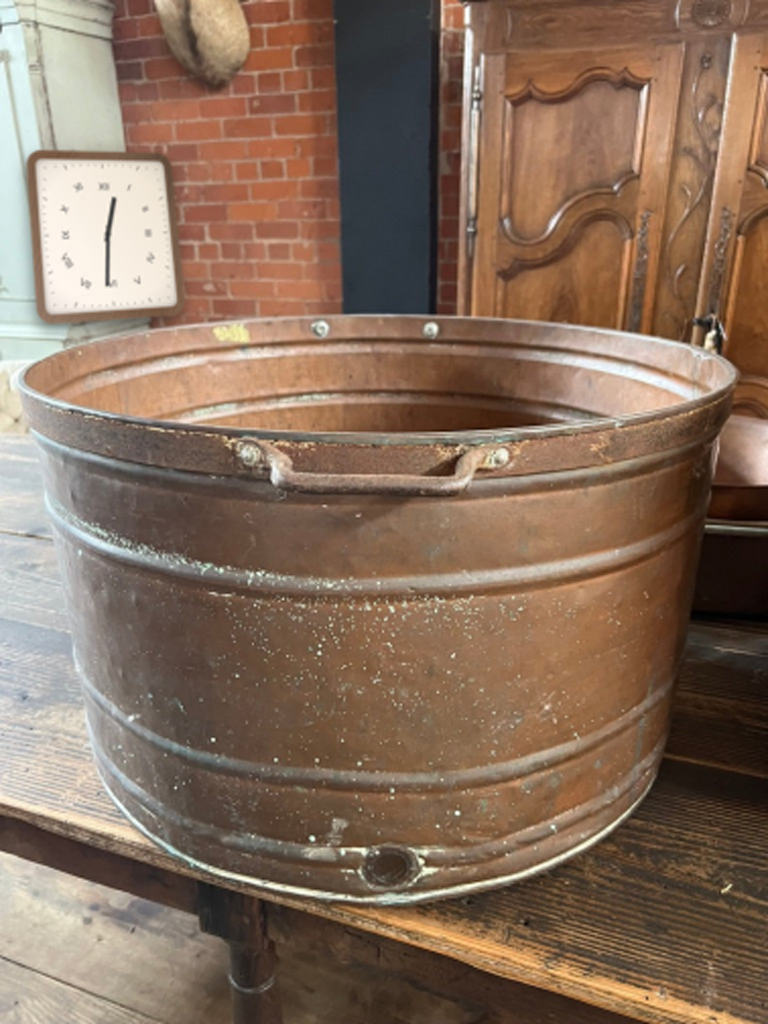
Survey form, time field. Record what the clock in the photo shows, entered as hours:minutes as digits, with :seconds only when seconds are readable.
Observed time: 12:31
